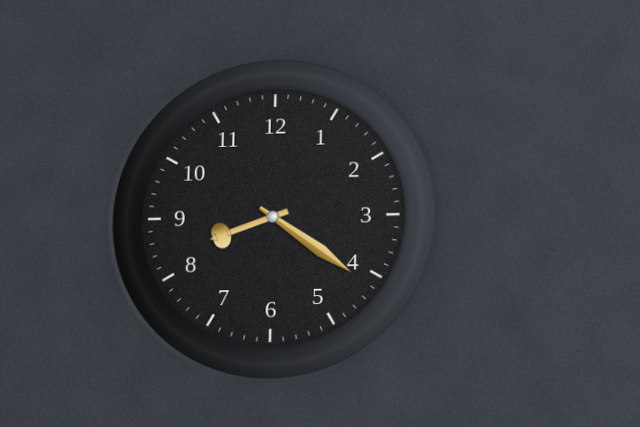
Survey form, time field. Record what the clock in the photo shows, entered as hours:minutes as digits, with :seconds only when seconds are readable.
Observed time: 8:21
